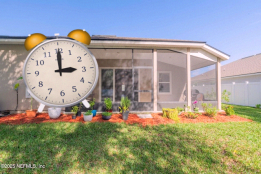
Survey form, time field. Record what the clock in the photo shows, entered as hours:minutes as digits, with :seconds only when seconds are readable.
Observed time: 3:00
